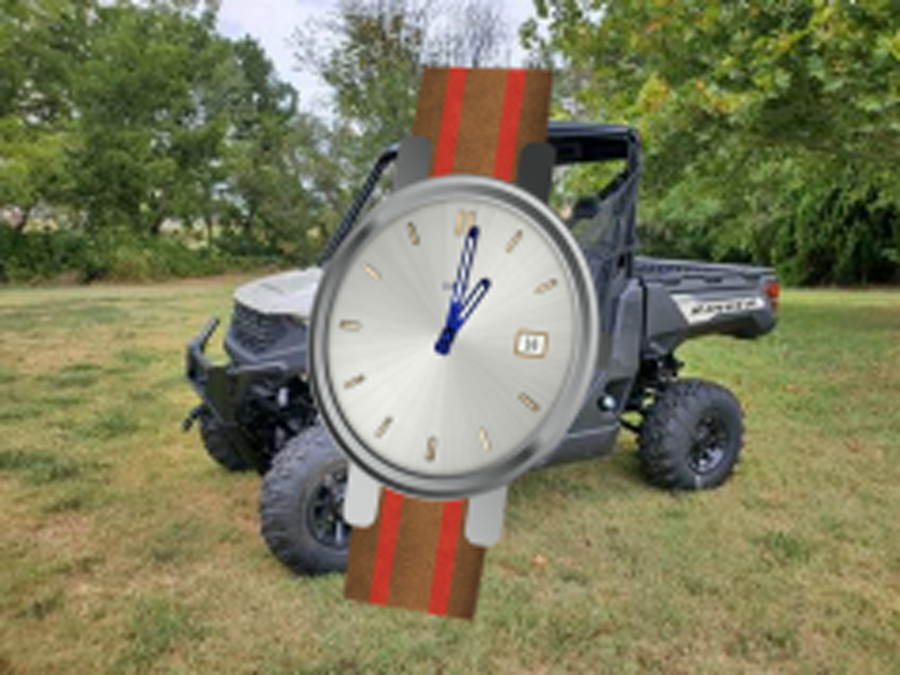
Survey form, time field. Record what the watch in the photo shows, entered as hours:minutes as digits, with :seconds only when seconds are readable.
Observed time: 1:01
